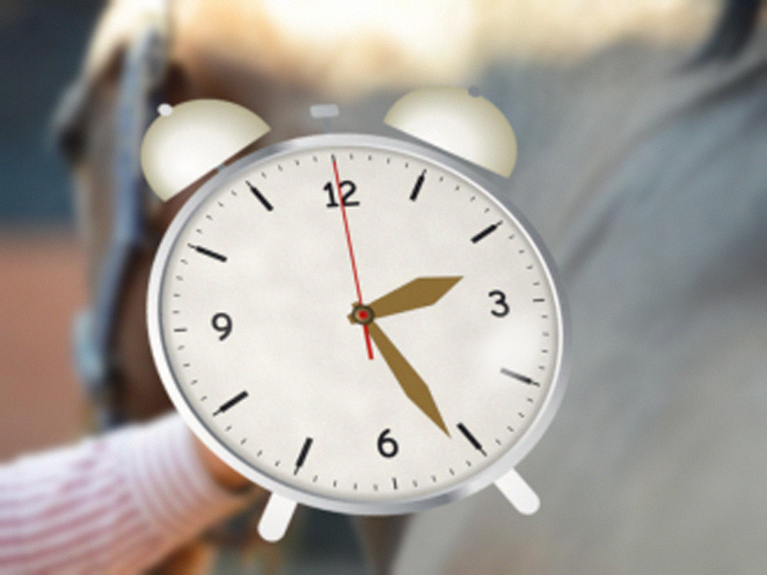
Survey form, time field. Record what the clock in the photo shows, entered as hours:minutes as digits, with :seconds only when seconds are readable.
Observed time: 2:26:00
